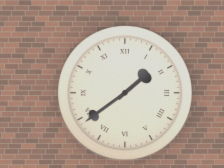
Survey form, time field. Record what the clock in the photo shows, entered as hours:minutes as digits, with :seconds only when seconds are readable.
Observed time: 1:39
